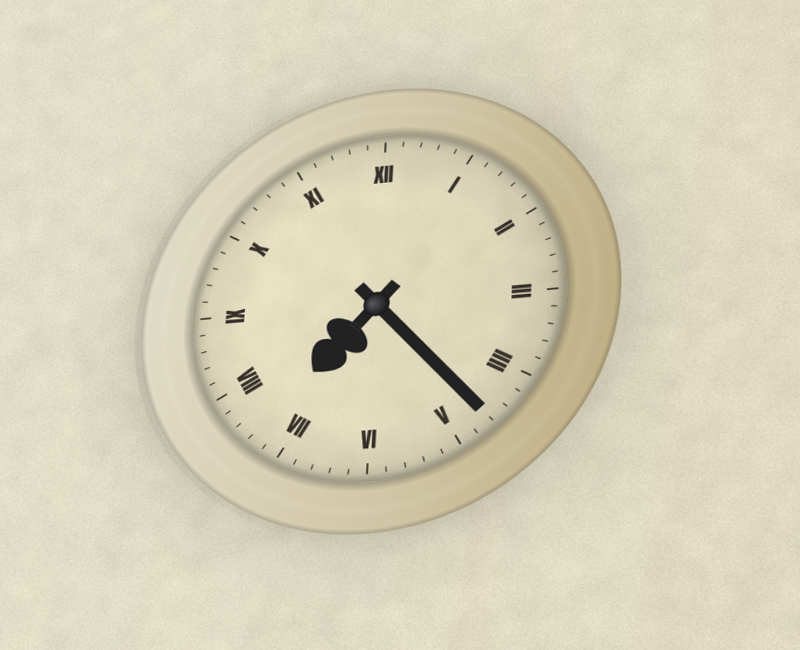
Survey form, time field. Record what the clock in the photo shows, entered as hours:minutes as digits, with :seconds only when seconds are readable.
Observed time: 7:23
